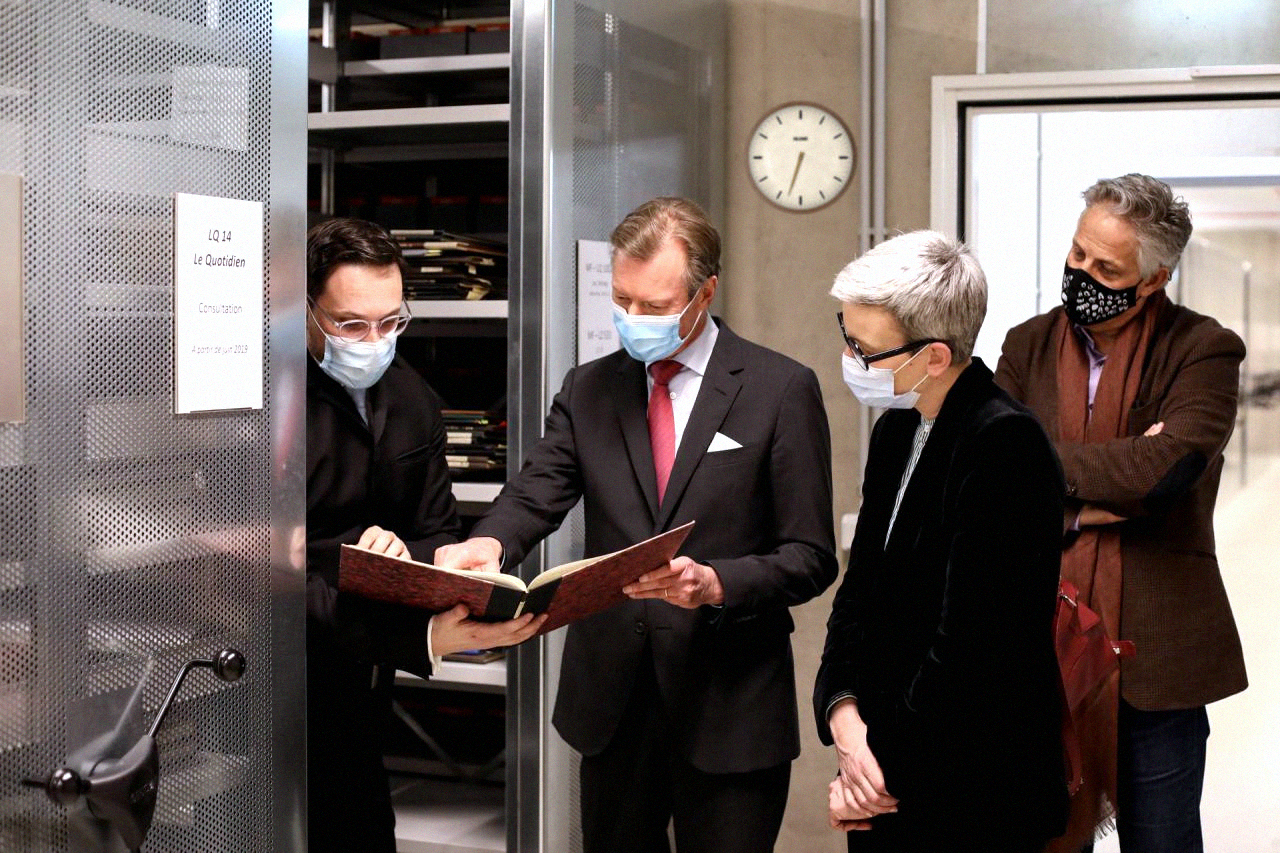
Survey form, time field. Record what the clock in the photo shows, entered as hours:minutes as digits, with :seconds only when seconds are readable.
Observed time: 6:33
